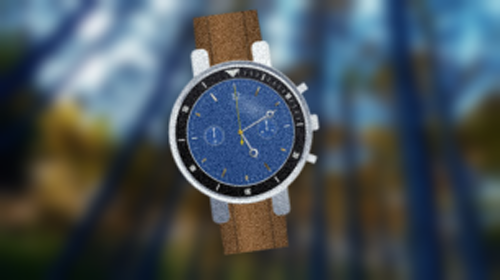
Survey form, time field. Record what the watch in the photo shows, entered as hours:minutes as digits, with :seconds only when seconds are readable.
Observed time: 5:11
